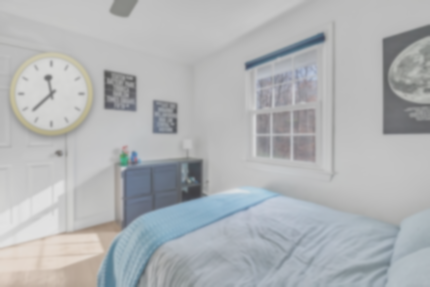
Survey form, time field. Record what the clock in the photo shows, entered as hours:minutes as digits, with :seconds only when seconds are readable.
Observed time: 11:38
